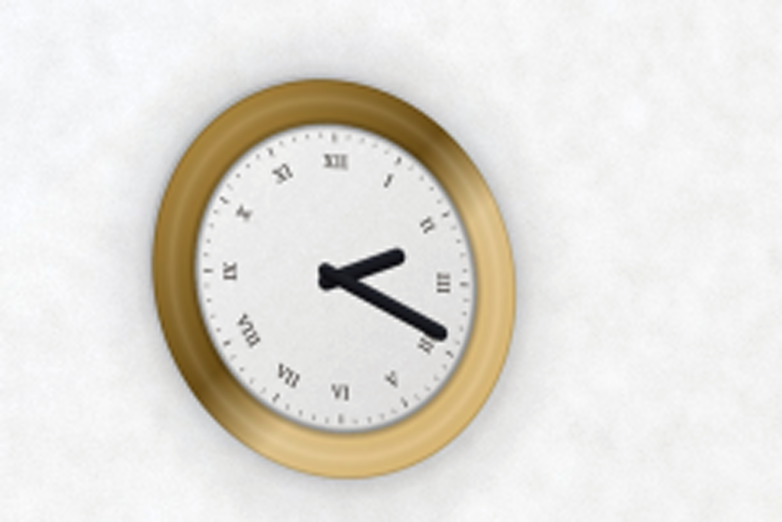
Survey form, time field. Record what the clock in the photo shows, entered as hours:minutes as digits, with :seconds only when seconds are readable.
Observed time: 2:19
